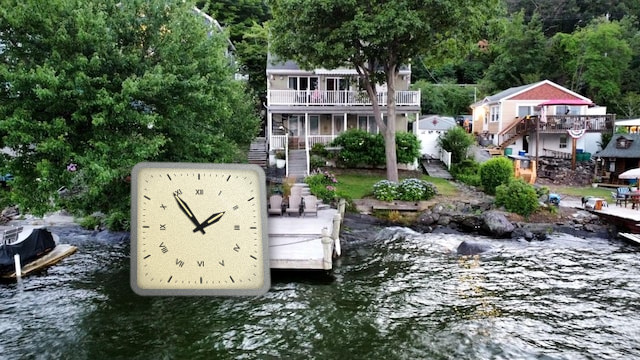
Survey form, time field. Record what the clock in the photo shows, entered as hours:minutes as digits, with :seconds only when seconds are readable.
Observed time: 1:54
